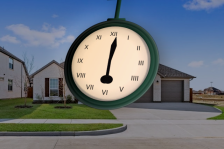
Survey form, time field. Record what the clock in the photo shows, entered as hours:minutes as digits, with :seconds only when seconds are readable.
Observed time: 6:01
